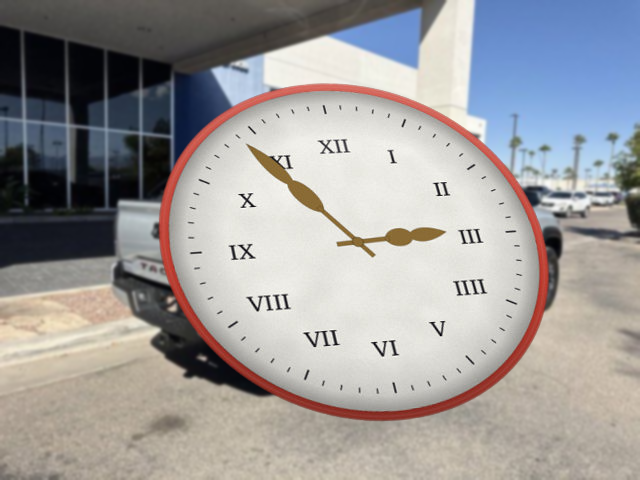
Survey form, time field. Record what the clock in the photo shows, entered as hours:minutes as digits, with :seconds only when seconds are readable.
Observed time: 2:54
